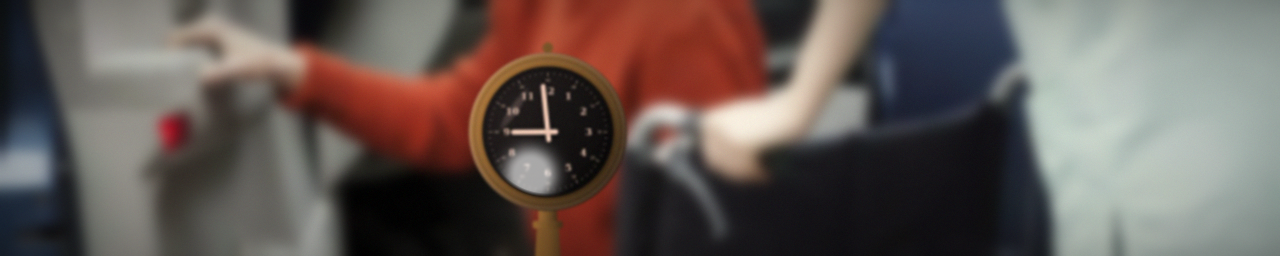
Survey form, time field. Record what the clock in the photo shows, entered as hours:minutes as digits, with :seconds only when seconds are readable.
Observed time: 8:59
